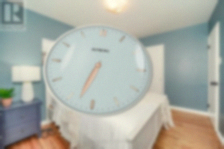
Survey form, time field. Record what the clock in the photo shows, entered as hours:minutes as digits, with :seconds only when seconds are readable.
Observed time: 6:33
